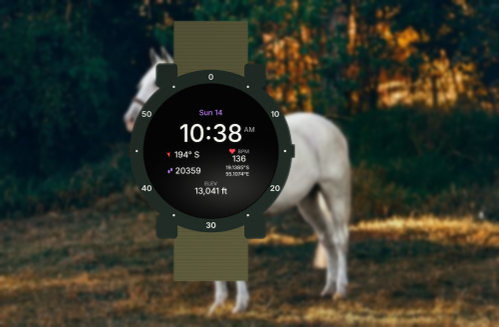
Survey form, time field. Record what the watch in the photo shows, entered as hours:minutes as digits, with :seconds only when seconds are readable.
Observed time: 10:38
